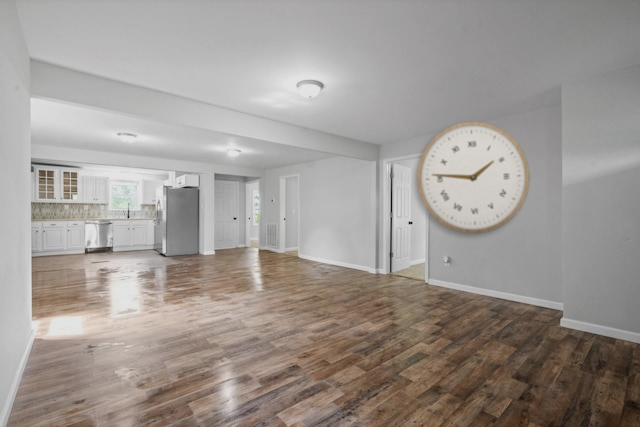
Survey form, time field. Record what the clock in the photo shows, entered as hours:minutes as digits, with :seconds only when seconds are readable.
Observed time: 1:46
